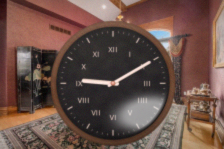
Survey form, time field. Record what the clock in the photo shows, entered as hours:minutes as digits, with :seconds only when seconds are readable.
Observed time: 9:10
